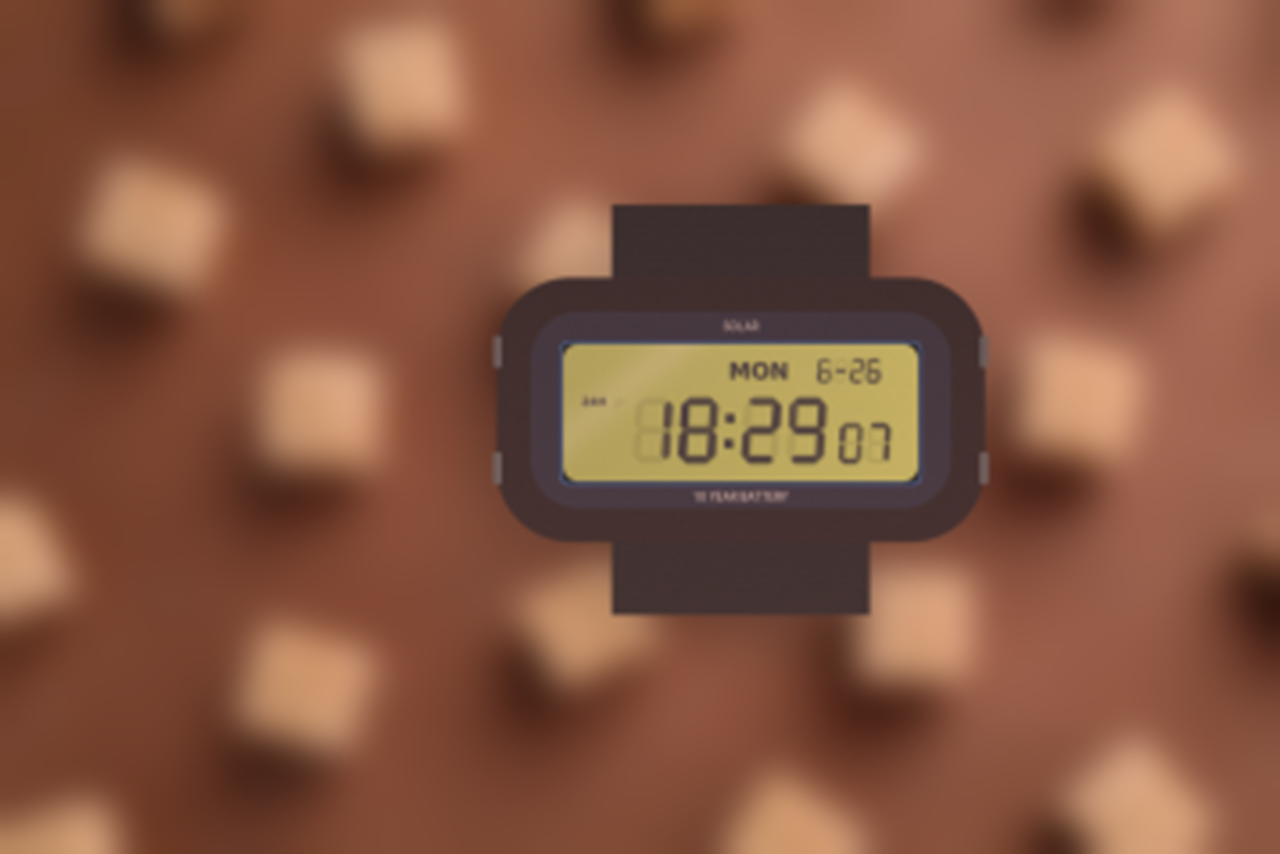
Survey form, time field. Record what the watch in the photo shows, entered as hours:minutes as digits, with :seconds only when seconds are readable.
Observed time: 18:29:07
